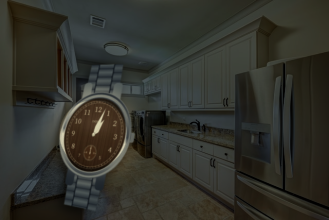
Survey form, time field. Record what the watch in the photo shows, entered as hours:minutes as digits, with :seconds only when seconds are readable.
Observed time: 1:03
